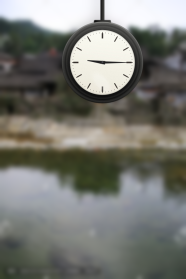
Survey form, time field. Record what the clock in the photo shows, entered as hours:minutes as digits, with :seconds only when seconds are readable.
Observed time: 9:15
